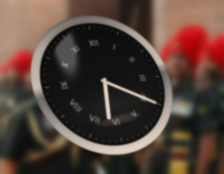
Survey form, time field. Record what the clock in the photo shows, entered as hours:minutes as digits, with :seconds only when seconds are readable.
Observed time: 6:20
